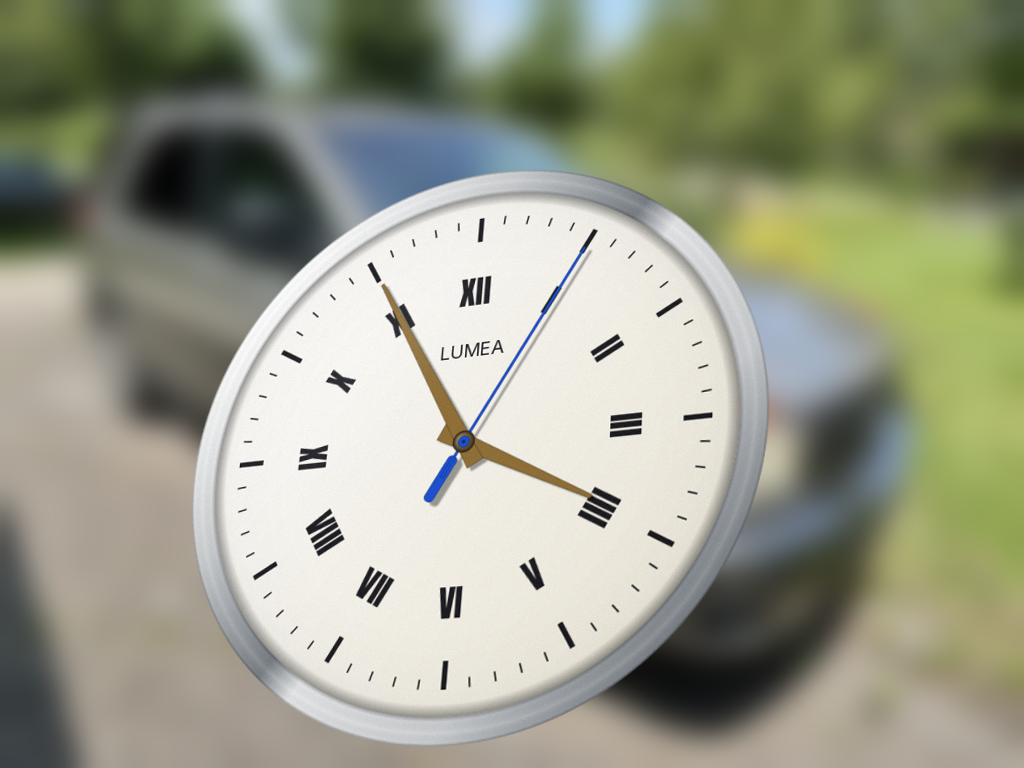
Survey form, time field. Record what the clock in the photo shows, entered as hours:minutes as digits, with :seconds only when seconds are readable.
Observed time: 3:55:05
